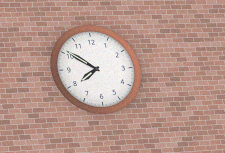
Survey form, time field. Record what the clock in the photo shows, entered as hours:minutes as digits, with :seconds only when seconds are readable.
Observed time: 7:51
